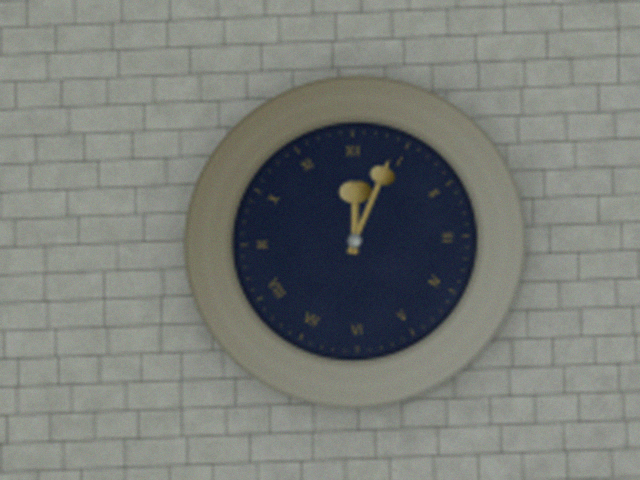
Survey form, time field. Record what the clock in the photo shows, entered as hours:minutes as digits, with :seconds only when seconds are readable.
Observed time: 12:04
